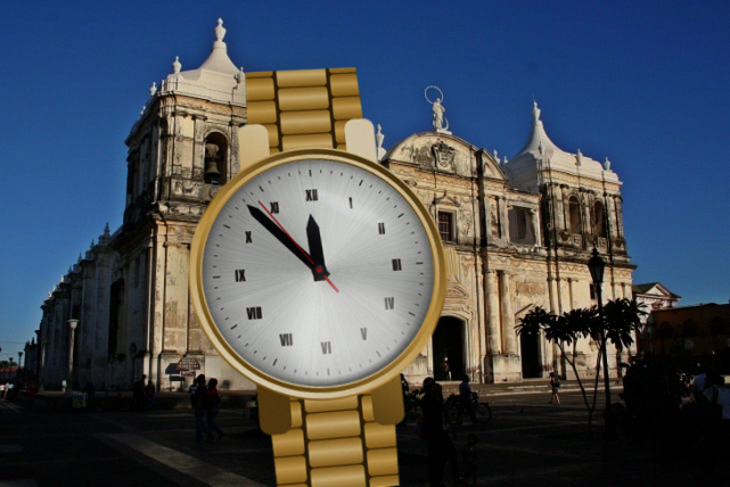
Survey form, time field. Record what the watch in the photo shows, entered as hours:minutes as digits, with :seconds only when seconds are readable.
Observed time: 11:52:54
